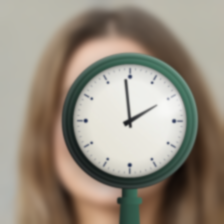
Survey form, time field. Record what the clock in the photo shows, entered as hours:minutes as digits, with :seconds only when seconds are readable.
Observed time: 1:59
